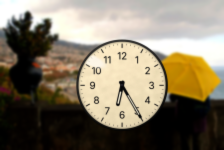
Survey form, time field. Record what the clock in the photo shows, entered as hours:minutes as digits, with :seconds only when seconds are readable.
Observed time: 6:25
